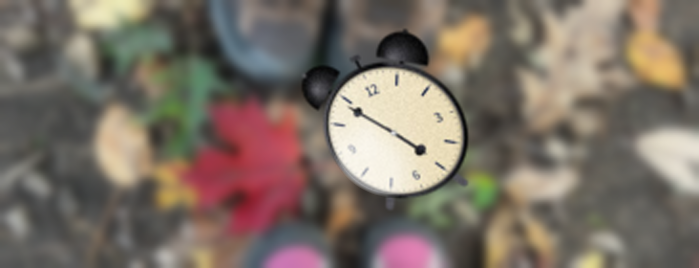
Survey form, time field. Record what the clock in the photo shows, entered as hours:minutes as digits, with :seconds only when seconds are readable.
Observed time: 4:54
